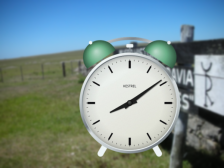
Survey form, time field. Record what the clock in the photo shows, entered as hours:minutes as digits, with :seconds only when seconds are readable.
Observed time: 8:09
